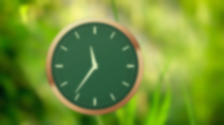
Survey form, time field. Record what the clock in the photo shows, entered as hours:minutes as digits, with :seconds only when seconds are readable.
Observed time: 11:36
